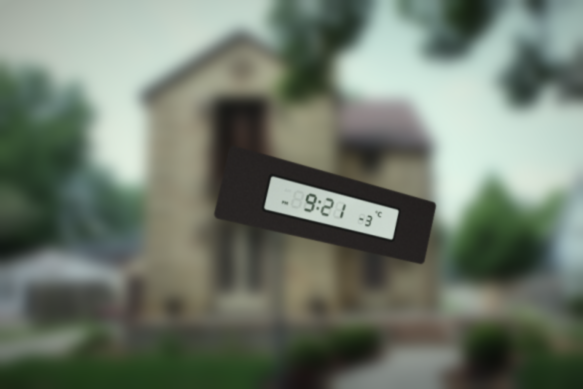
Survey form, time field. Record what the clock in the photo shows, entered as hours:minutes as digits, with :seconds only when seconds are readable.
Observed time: 9:21
